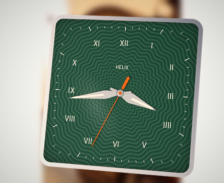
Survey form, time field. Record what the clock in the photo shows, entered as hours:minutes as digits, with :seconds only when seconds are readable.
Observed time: 3:43:34
